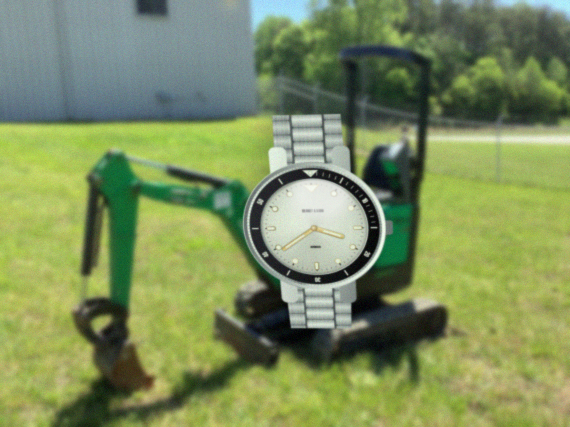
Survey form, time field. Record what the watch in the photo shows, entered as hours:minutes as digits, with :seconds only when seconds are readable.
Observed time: 3:39
